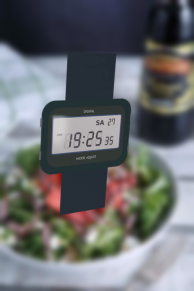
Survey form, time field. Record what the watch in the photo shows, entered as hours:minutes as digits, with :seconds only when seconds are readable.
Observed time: 19:25:35
